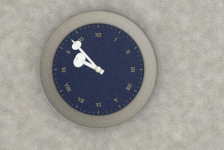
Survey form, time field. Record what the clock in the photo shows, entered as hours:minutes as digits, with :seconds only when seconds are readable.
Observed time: 9:53
